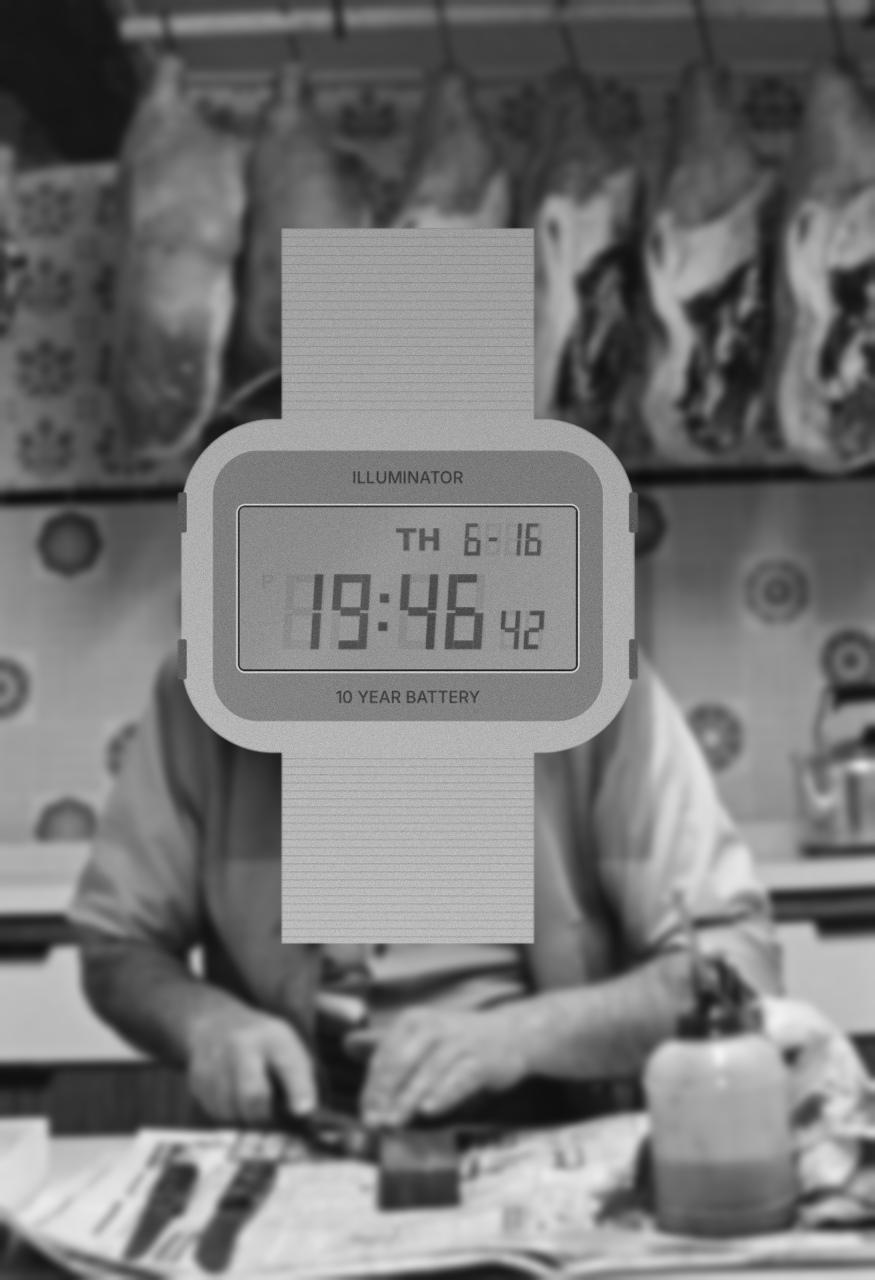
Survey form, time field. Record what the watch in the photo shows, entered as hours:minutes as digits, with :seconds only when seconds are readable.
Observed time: 19:46:42
